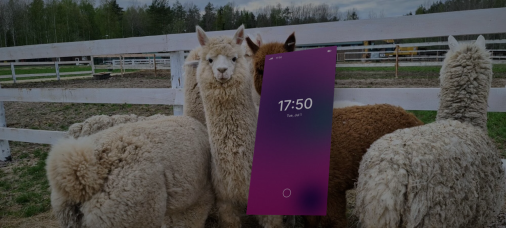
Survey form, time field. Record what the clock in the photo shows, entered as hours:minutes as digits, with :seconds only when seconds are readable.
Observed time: 17:50
